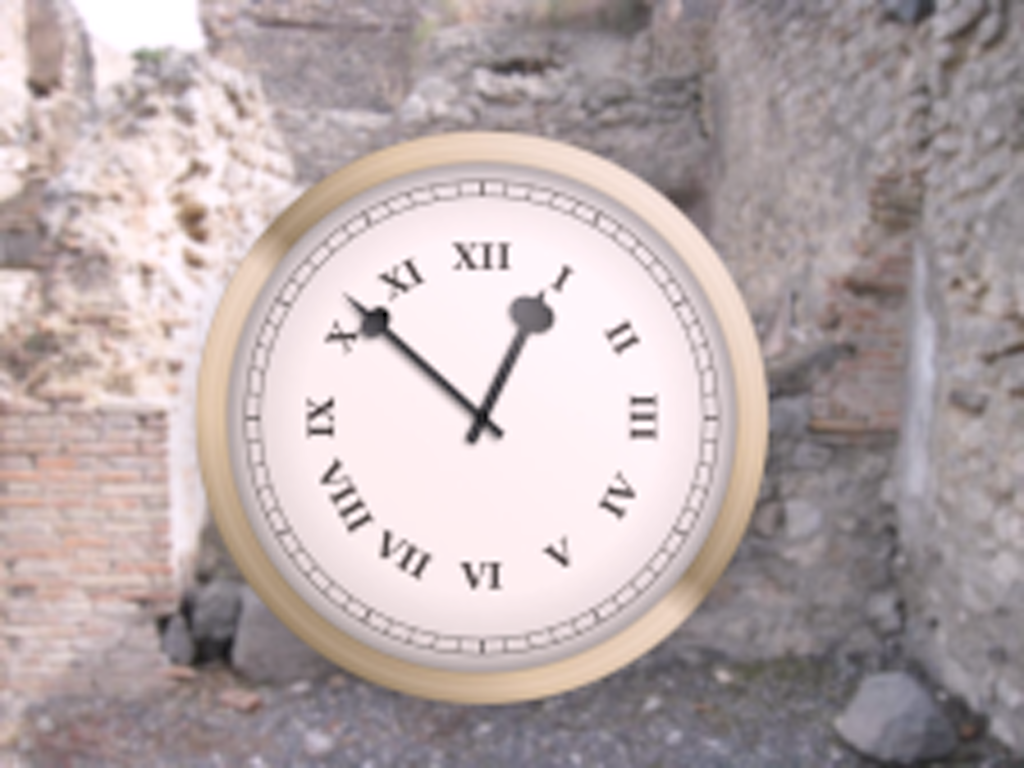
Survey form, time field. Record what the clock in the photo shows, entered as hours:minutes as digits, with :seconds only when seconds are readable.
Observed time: 12:52
